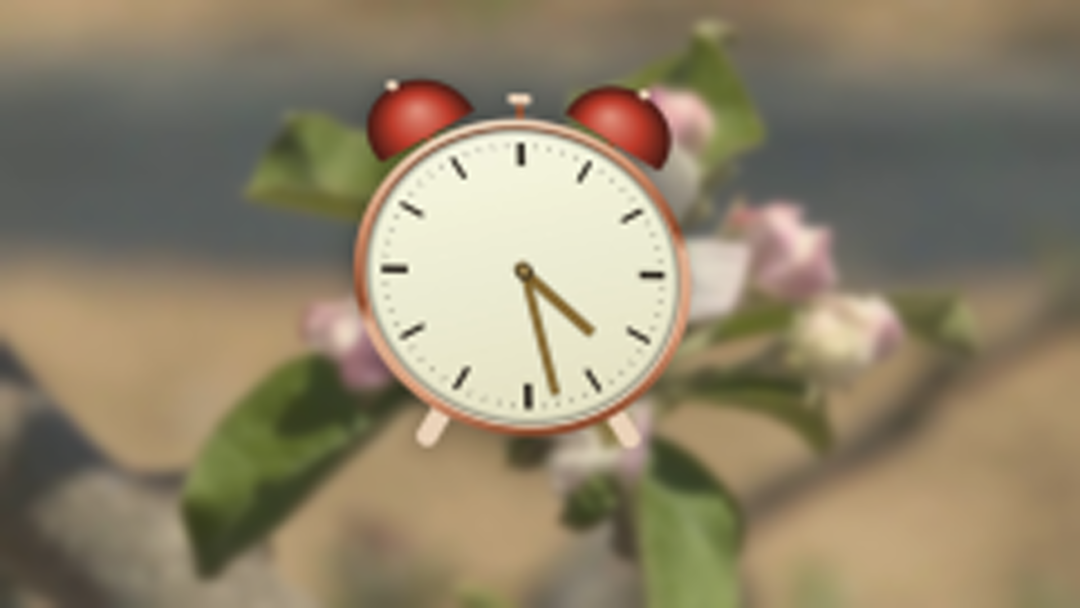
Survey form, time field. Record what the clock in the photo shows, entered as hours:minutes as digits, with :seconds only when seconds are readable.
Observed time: 4:28
